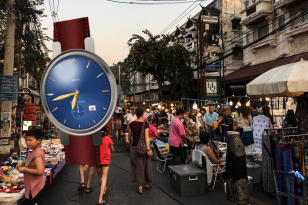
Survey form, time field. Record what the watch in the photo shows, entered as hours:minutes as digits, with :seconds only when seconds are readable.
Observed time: 6:43
